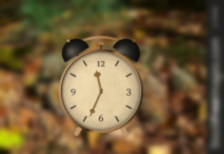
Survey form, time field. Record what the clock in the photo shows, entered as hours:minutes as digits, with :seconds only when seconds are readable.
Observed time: 11:34
